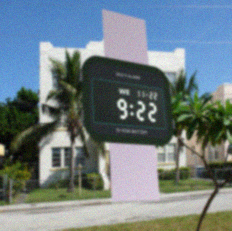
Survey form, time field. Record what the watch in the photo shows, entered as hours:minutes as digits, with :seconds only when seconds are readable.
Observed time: 9:22
